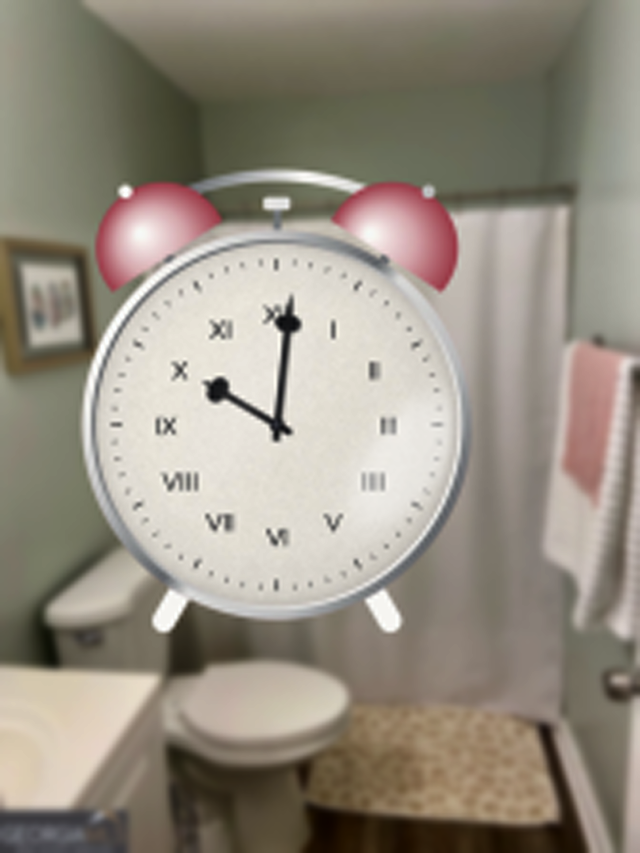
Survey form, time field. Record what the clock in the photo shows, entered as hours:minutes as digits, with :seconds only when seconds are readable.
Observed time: 10:01
